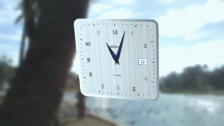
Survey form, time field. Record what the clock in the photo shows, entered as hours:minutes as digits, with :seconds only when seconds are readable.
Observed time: 11:03
